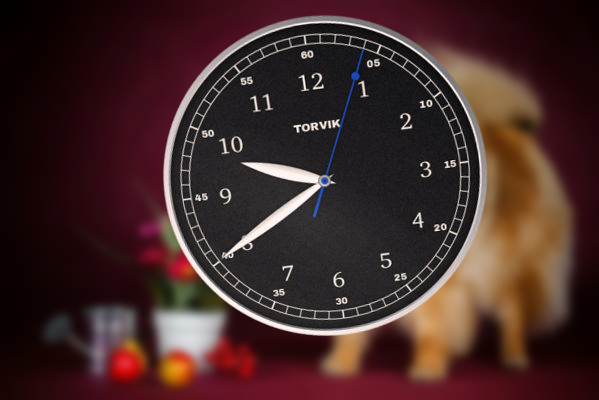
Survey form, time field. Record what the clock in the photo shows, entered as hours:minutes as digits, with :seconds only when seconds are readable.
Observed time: 9:40:04
